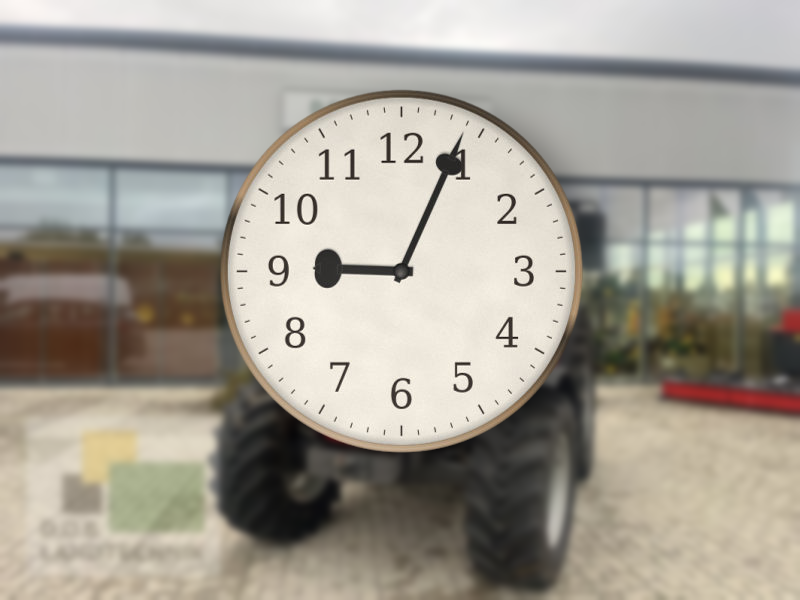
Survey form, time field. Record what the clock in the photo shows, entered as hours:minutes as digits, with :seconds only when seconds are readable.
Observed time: 9:04
